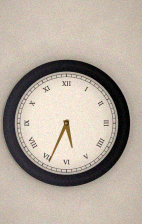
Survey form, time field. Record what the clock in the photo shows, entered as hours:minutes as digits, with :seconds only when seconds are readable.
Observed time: 5:34
